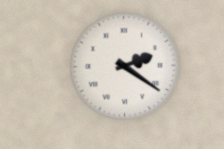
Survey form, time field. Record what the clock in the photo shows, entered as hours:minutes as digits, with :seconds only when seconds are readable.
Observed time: 2:21
